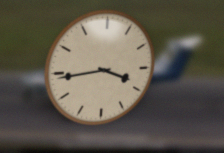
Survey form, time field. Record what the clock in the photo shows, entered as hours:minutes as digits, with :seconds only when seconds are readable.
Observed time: 3:44
